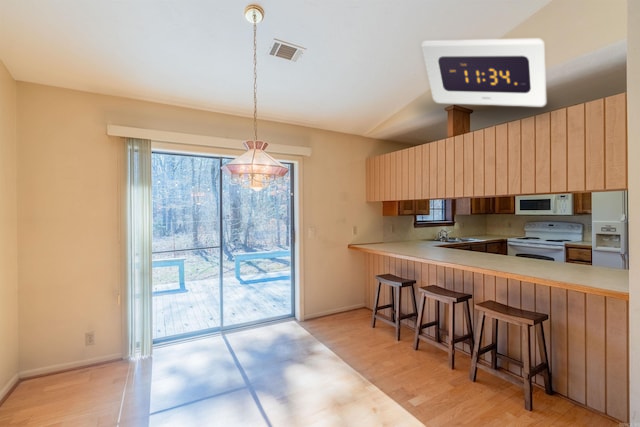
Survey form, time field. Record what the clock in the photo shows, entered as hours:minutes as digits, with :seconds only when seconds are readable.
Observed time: 11:34
